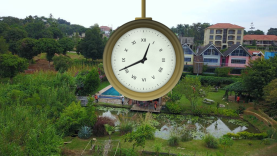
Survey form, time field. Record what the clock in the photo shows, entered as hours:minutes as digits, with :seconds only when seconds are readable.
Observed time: 12:41
